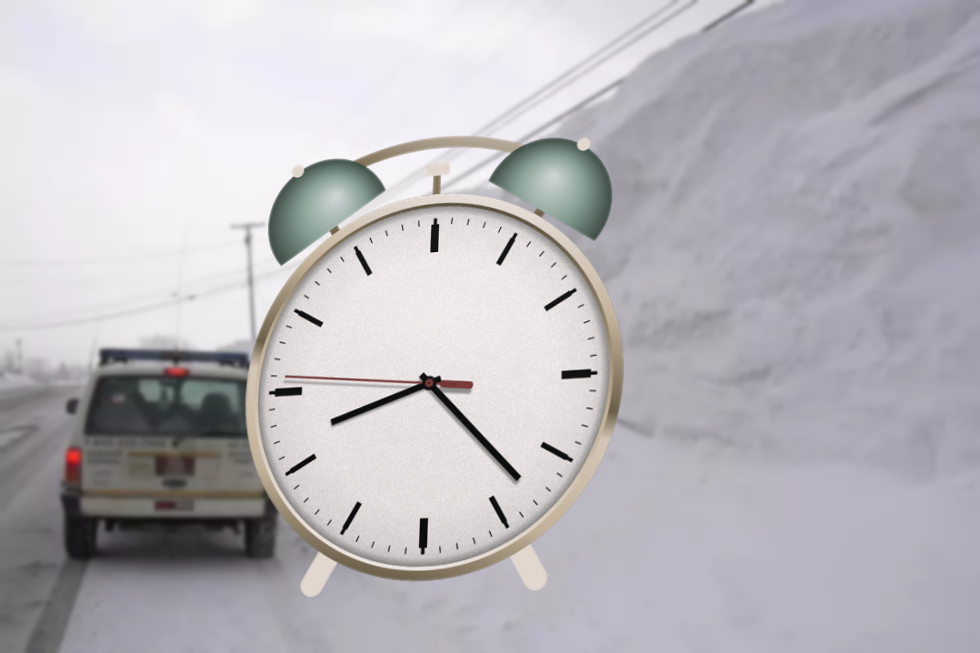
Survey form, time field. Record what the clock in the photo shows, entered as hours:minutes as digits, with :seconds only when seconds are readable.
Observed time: 8:22:46
